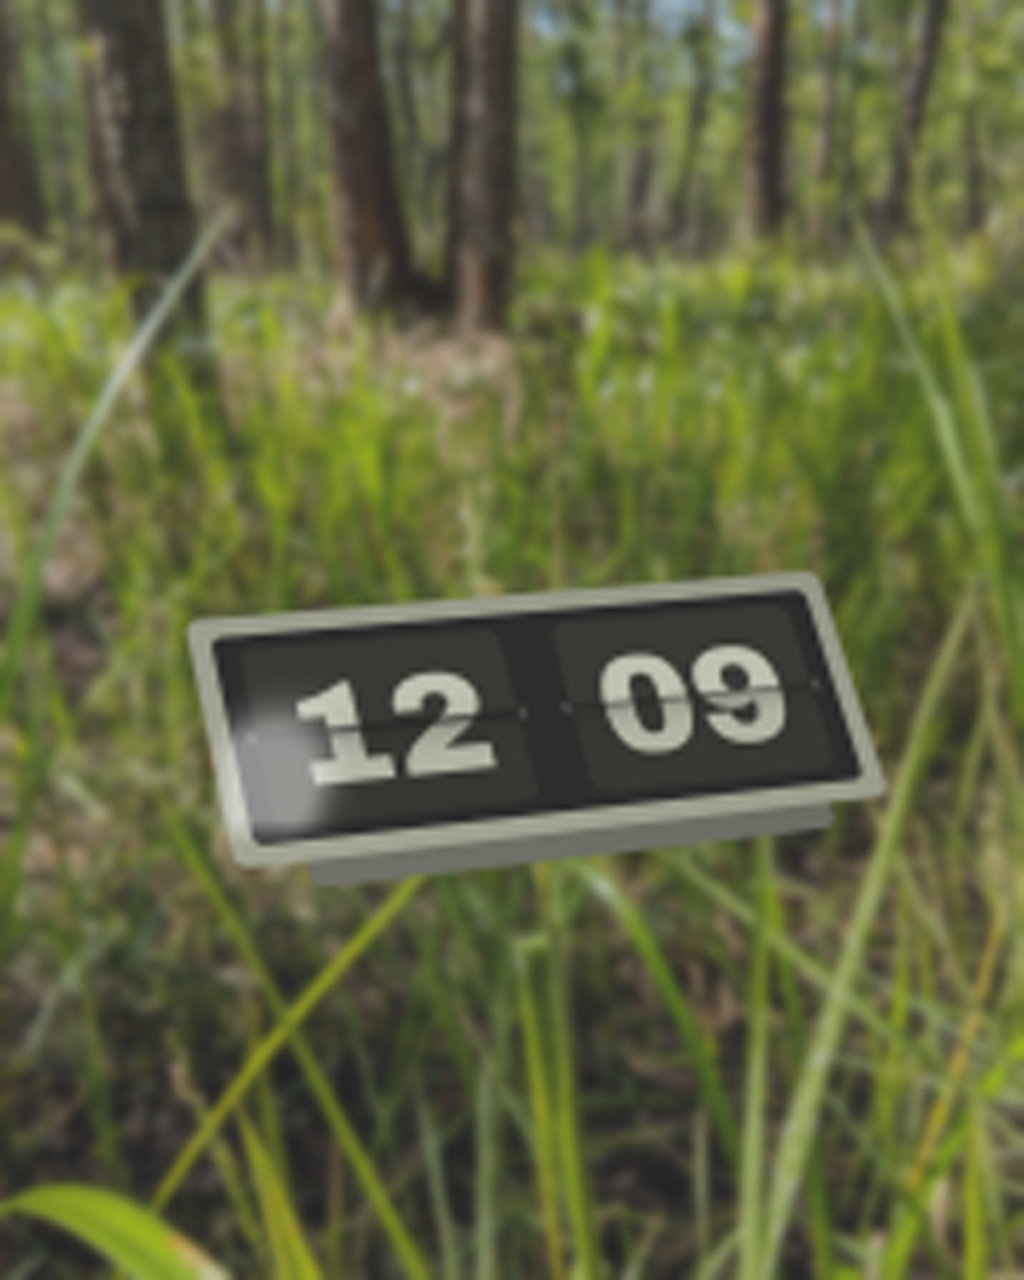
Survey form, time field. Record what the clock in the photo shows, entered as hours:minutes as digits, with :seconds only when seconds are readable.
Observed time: 12:09
